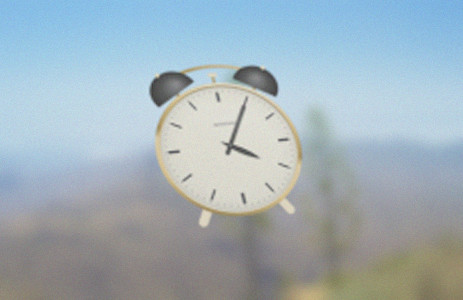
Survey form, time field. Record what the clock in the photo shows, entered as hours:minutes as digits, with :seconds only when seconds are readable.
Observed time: 4:05
